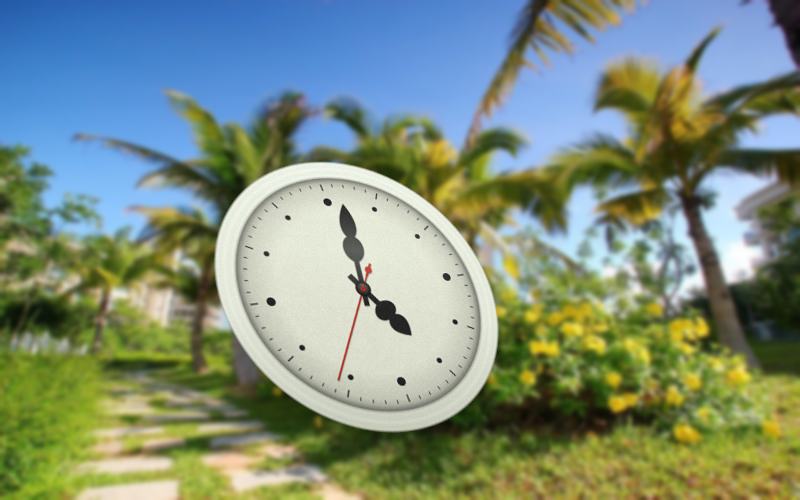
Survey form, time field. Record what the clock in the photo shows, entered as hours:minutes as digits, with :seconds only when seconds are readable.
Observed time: 5:01:36
